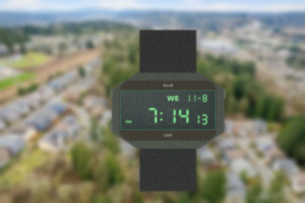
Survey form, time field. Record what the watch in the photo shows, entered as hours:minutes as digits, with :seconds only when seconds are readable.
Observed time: 7:14:13
